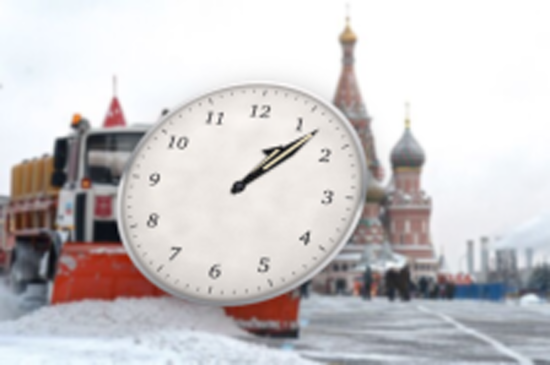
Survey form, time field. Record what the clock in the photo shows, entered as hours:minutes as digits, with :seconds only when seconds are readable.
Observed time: 1:07
